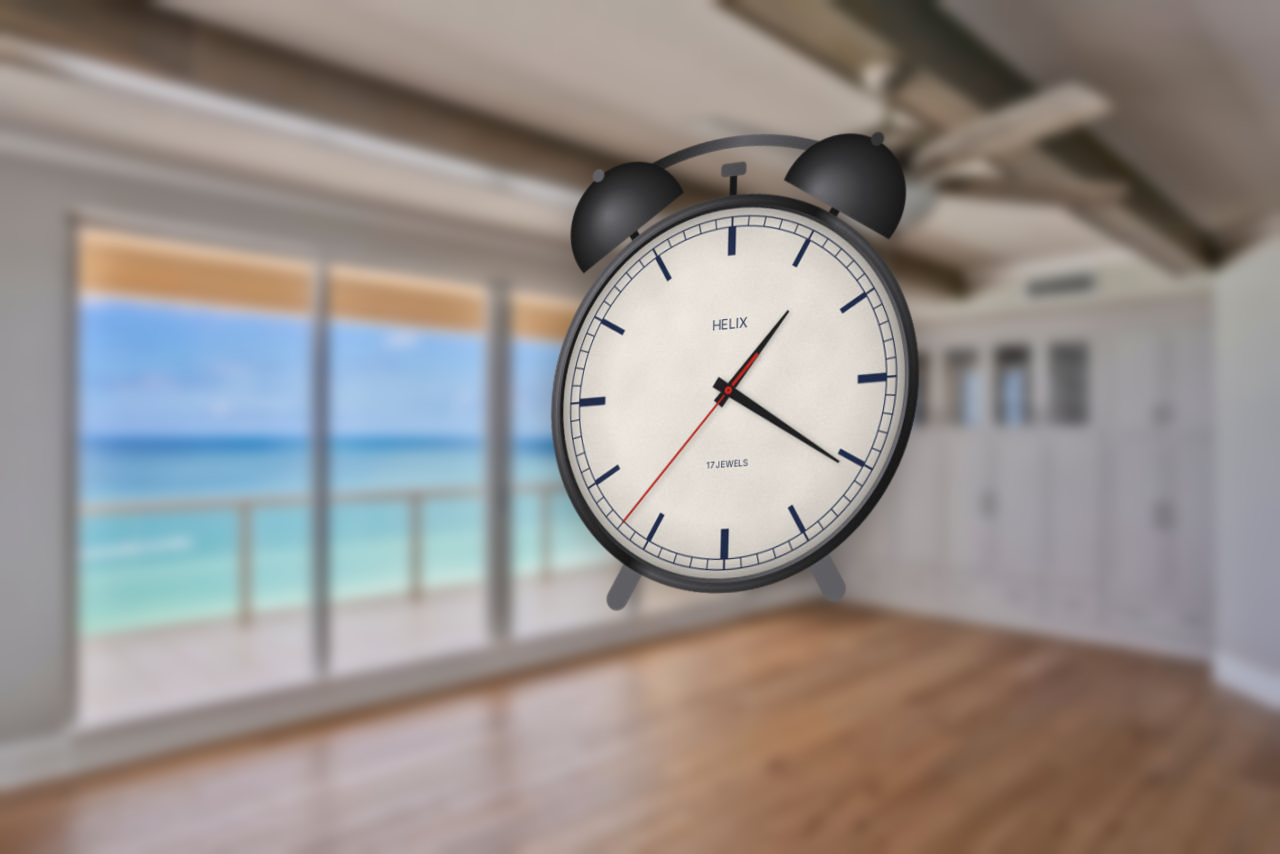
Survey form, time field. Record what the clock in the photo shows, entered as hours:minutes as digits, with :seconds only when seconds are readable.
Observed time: 1:20:37
